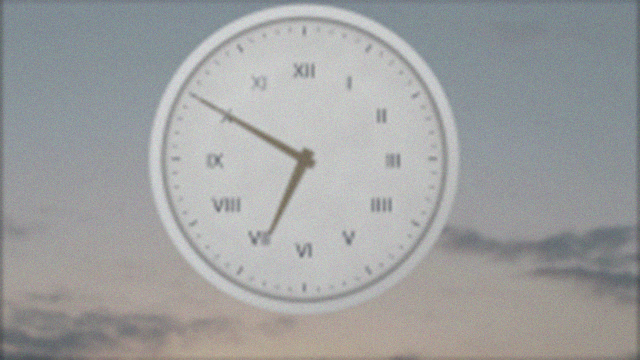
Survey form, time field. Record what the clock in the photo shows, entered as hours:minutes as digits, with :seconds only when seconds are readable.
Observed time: 6:50
